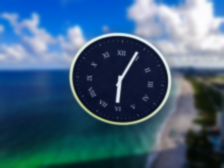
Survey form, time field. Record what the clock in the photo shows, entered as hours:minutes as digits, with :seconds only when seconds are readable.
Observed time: 6:04
